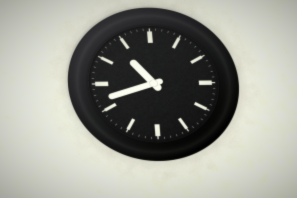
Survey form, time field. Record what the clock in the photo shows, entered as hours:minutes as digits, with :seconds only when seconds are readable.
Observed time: 10:42
